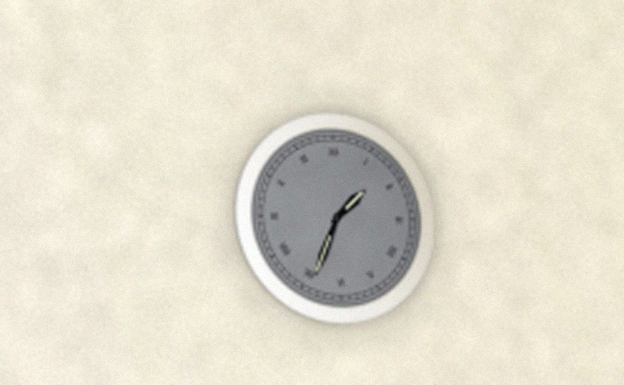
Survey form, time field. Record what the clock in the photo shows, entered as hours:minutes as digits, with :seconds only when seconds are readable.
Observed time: 1:34
